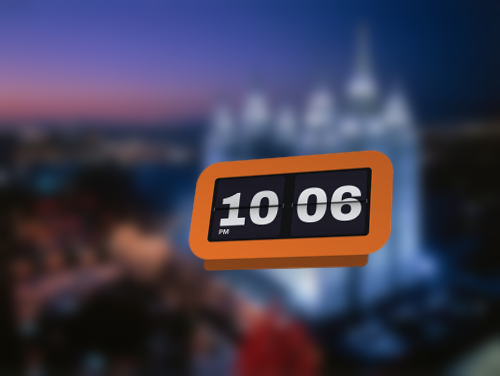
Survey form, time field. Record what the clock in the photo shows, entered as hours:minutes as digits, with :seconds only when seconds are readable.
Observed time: 10:06
